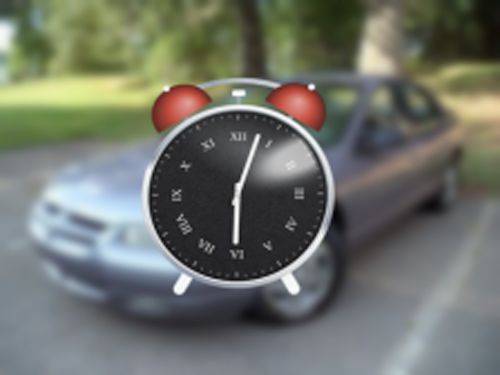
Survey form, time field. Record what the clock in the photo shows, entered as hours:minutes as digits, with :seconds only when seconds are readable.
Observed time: 6:03
